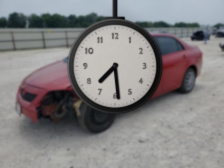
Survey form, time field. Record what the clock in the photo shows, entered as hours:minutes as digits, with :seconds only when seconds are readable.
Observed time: 7:29
